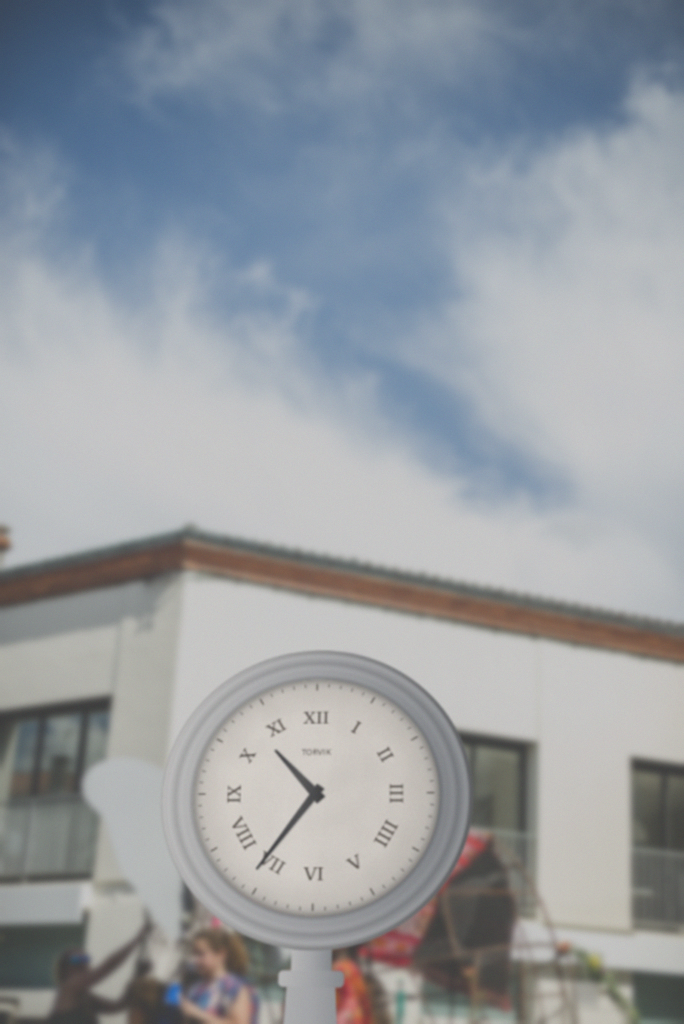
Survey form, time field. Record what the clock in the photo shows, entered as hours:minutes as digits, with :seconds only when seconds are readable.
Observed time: 10:36
